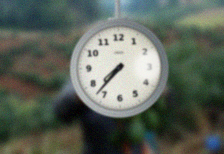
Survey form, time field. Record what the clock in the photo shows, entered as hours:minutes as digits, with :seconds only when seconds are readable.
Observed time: 7:37
